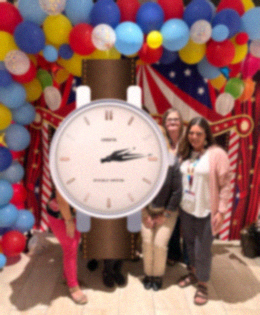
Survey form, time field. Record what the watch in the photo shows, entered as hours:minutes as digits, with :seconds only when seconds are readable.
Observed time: 2:14
